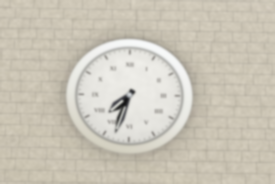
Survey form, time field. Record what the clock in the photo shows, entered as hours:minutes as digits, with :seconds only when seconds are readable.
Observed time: 7:33
